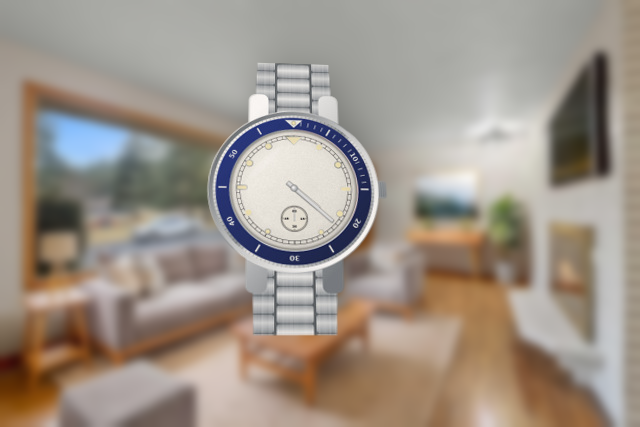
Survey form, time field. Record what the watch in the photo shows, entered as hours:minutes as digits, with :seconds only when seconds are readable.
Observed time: 4:22
